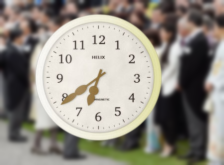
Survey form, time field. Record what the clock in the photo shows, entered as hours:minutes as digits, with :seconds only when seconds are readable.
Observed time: 6:39
